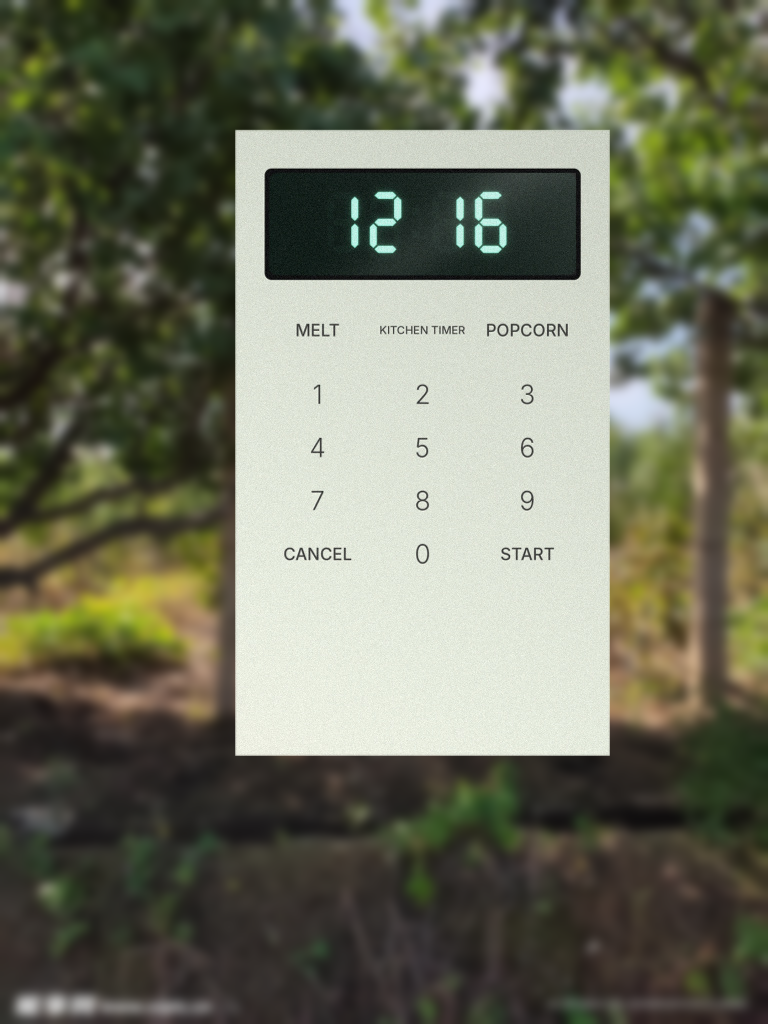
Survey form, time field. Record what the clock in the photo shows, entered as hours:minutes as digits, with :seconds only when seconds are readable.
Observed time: 12:16
